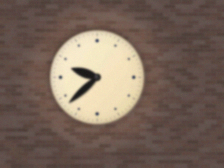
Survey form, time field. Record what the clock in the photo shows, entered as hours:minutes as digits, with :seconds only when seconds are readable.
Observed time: 9:38
